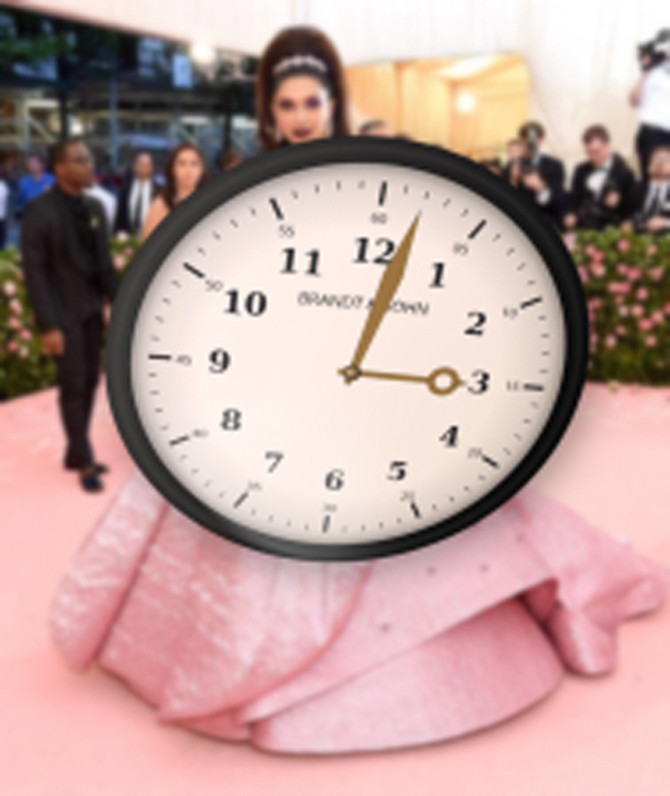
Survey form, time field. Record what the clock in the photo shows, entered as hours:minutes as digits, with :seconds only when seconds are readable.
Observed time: 3:02
